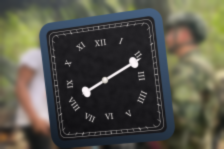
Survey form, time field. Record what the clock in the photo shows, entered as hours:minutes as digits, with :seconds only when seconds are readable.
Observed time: 8:11
